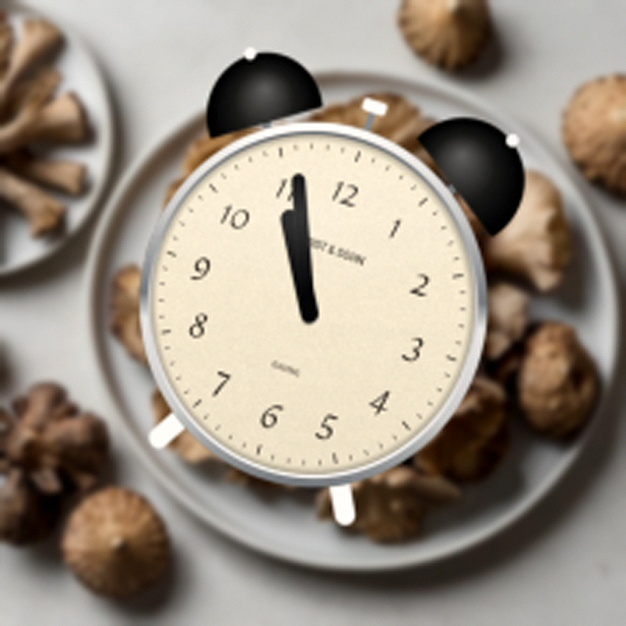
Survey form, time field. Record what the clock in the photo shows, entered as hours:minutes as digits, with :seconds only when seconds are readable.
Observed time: 10:56
